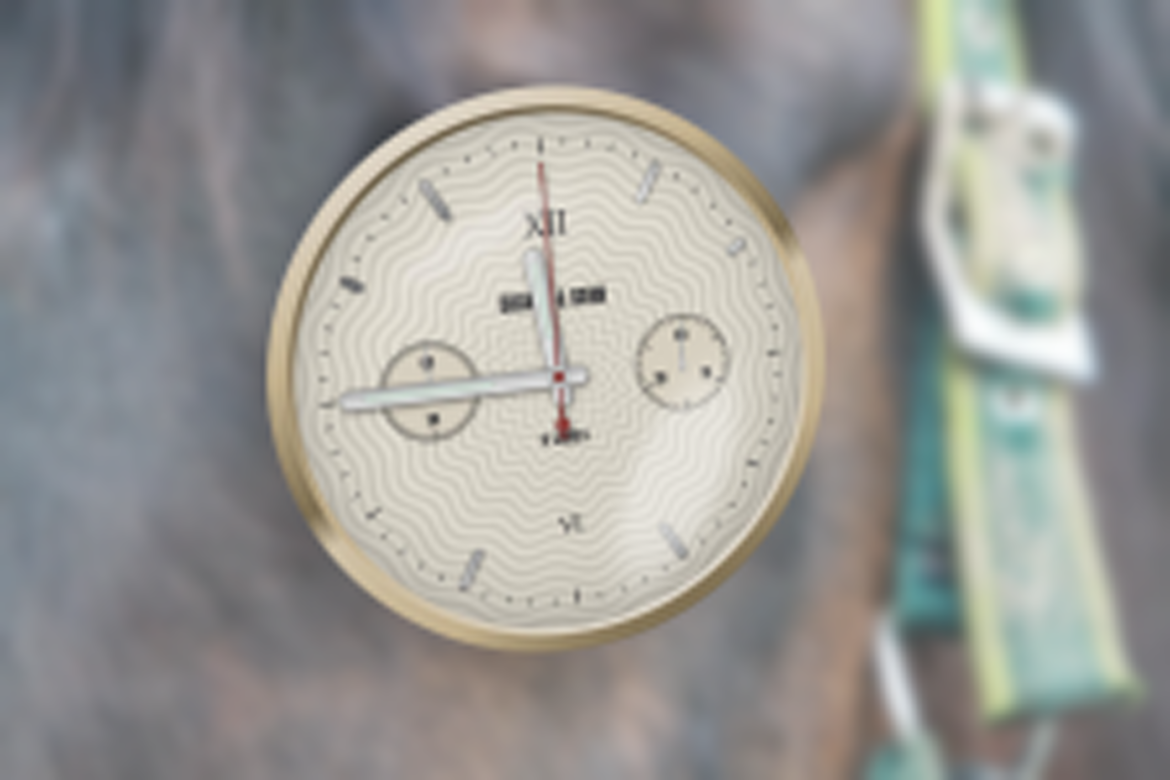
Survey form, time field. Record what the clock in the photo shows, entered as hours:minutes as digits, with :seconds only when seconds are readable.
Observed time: 11:45
